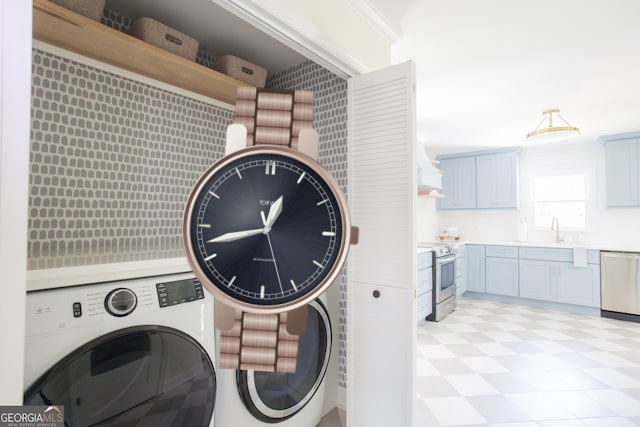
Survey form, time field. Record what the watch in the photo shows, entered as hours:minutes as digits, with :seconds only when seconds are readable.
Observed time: 12:42:27
